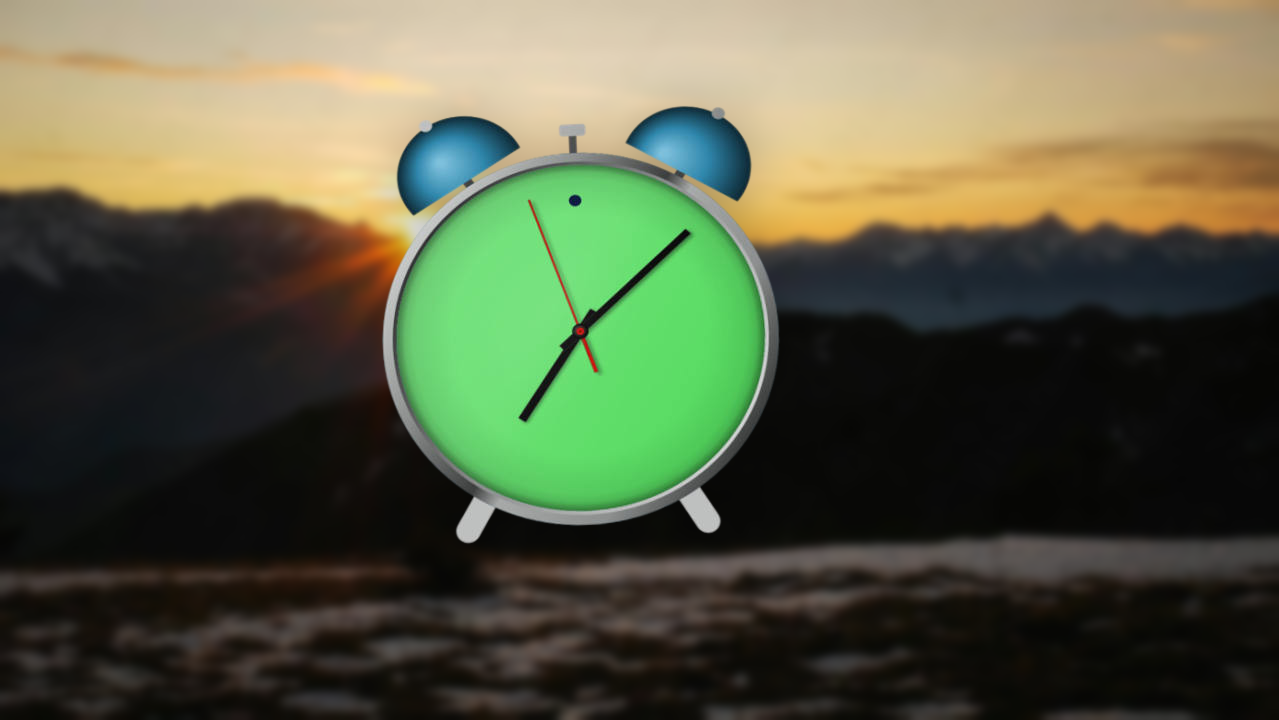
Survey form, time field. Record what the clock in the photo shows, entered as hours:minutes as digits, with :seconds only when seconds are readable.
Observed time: 7:07:57
